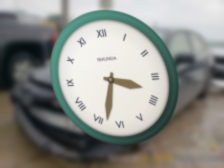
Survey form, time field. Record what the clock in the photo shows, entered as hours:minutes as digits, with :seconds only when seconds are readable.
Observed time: 3:33
